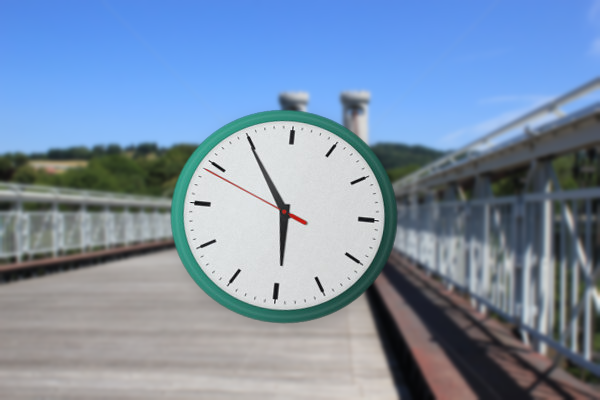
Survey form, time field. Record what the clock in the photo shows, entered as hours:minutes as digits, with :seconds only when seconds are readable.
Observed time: 5:54:49
